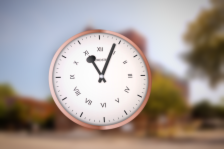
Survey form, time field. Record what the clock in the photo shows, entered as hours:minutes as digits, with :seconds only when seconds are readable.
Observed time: 11:04
